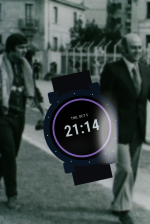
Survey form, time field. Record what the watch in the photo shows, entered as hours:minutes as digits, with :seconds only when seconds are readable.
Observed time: 21:14
